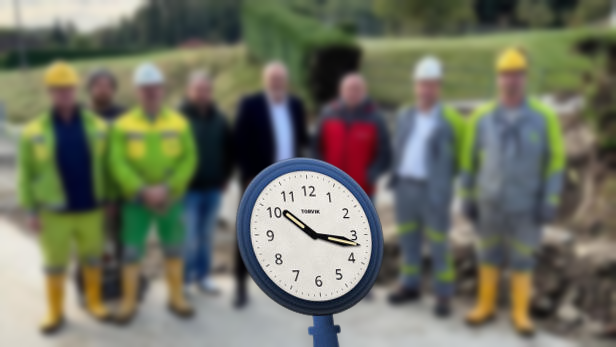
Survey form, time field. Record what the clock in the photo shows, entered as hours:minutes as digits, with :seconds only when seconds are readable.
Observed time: 10:17
